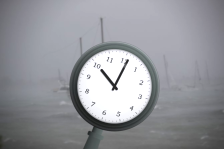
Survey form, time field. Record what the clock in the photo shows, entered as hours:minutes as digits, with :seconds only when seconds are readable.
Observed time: 10:01
